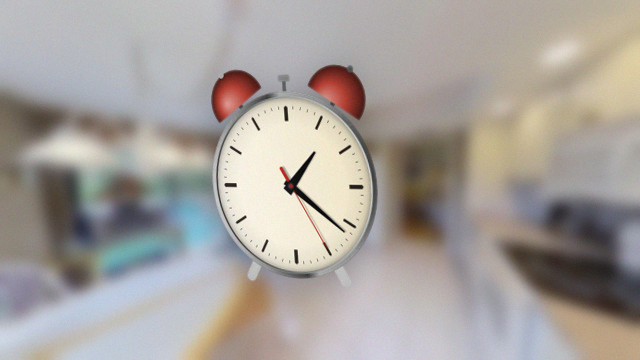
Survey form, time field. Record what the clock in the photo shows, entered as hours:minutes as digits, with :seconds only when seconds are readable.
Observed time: 1:21:25
